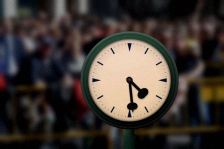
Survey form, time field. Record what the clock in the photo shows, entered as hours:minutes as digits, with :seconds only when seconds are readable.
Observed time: 4:29
